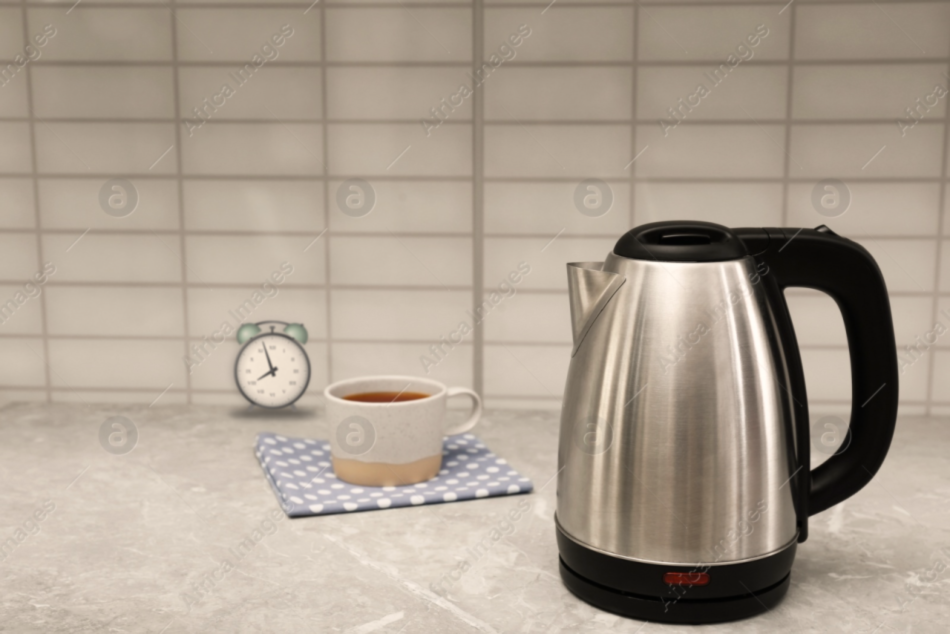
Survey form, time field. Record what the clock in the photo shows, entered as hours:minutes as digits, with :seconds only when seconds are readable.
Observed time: 7:57
